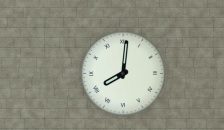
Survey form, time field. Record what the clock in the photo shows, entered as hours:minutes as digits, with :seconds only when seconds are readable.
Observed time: 8:01
